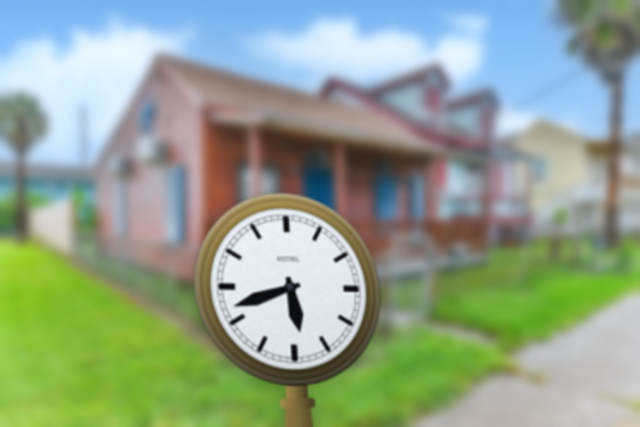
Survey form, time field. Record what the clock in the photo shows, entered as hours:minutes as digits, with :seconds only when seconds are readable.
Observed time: 5:42
